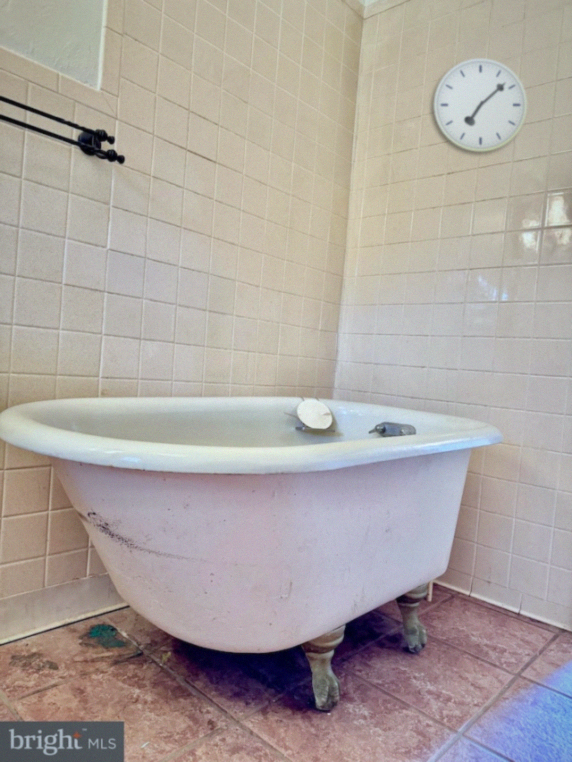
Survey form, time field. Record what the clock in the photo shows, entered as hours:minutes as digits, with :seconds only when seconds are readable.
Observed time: 7:08
